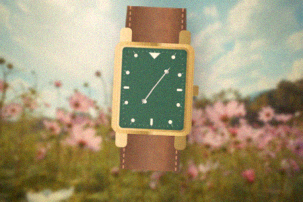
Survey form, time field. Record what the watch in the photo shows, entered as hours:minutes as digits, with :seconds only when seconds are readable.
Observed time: 7:06
